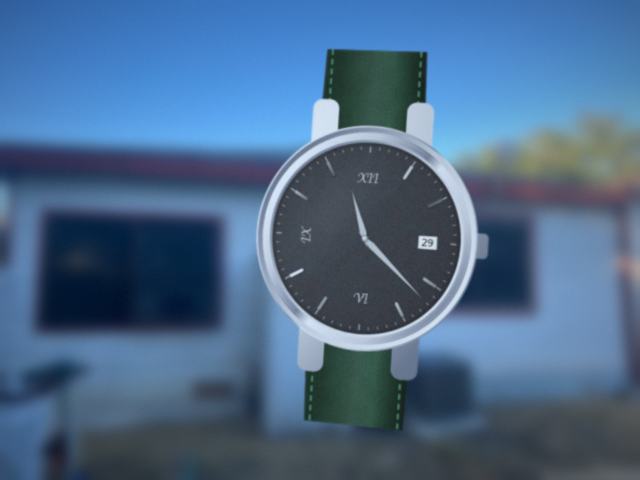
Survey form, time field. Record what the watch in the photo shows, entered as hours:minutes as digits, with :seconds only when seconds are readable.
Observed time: 11:22
